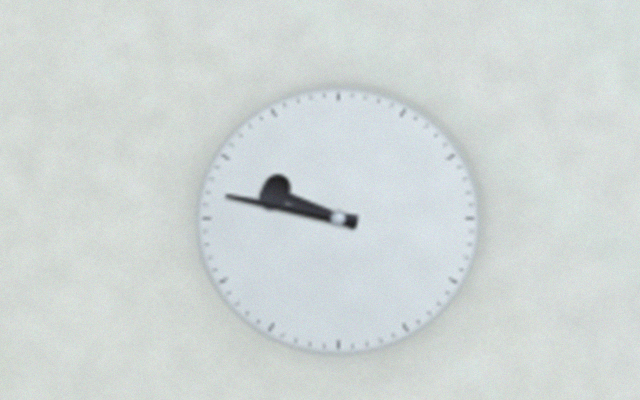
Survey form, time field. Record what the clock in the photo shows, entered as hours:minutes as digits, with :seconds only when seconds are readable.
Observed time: 9:47
